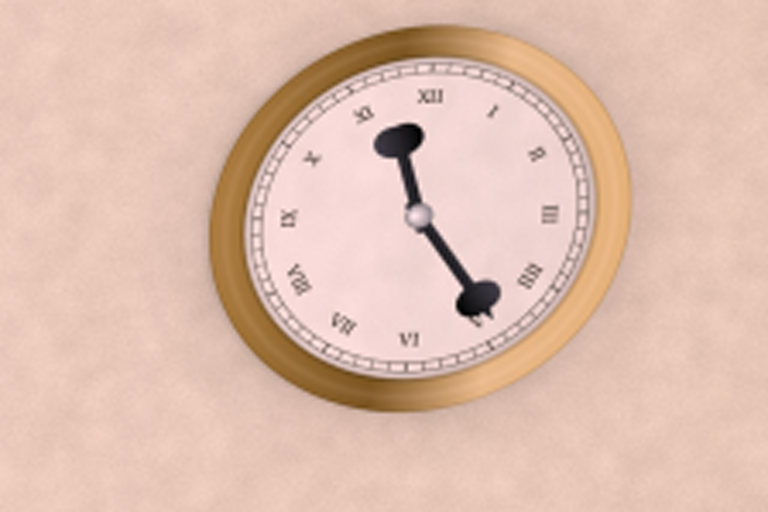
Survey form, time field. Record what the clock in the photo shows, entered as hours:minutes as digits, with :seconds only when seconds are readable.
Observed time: 11:24
